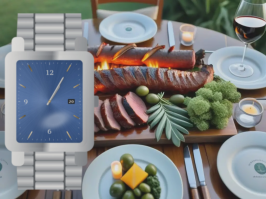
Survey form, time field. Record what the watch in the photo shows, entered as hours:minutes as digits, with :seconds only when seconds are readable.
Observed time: 1:05
